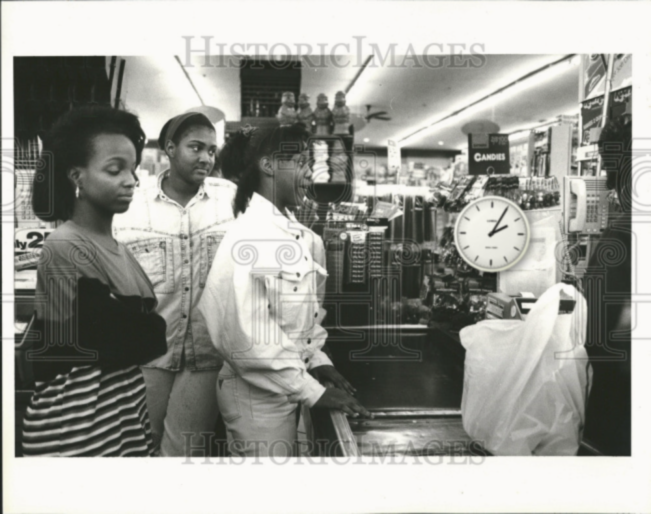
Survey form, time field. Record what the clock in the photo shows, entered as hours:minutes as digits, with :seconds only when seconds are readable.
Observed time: 2:05
